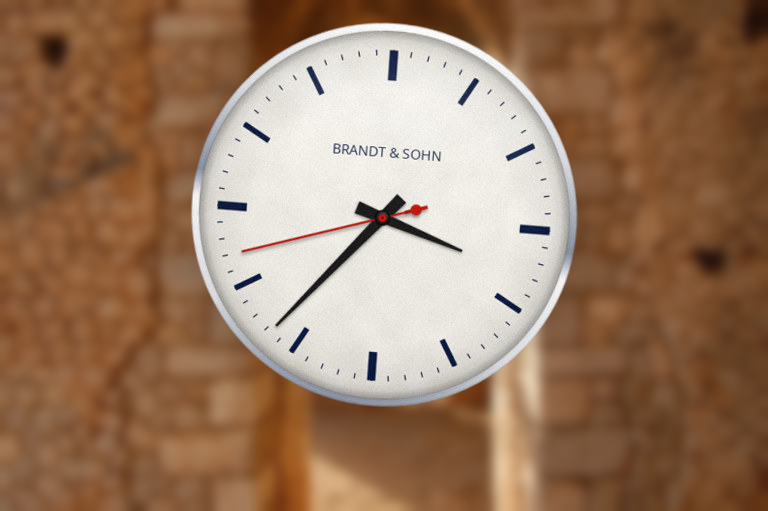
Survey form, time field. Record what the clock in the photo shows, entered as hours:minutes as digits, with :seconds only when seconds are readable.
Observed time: 3:36:42
